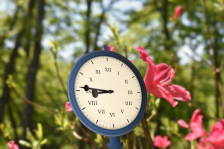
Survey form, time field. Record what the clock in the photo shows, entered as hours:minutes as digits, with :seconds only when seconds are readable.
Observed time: 8:46
